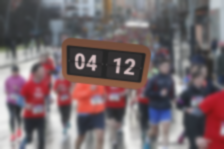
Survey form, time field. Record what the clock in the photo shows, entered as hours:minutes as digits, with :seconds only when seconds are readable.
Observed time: 4:12
